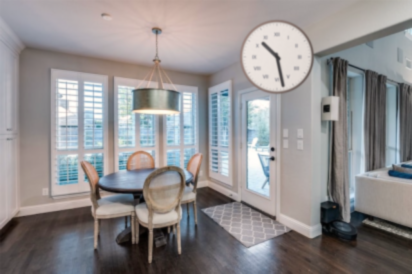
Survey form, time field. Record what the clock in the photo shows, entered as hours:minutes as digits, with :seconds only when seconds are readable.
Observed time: 10:28
